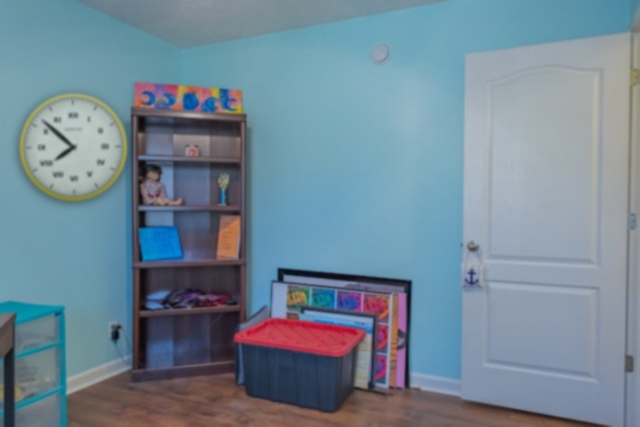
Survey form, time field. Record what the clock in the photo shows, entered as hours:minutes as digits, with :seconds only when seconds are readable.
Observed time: 7:52
